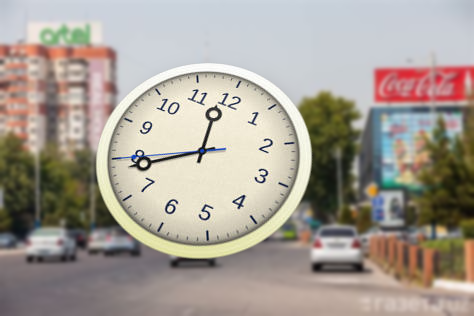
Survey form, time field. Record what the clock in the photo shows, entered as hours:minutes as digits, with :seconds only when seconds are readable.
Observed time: 11:38:40
